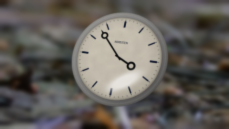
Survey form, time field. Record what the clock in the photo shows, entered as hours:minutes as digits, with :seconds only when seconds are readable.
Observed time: 3:53
